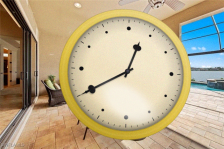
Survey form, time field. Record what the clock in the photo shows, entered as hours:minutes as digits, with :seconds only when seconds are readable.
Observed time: 12:40
